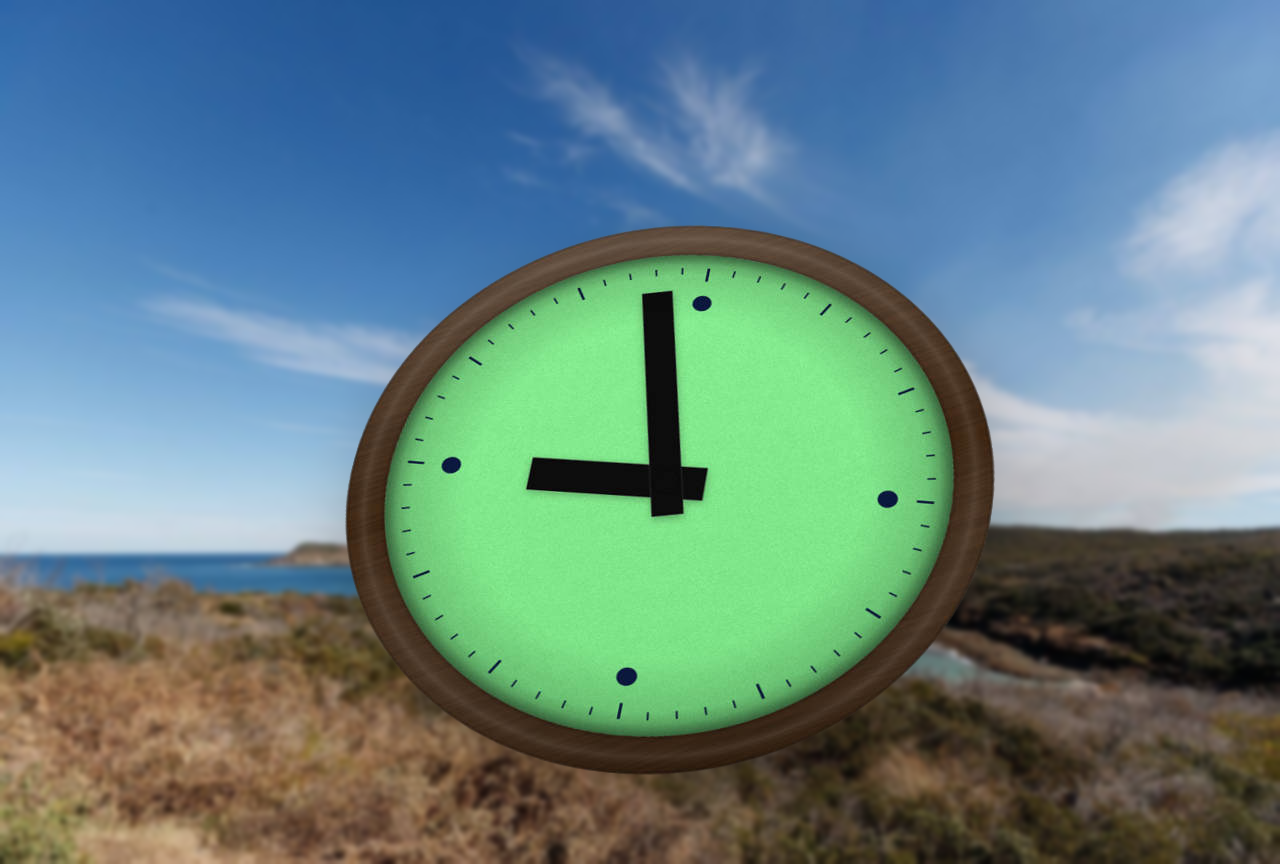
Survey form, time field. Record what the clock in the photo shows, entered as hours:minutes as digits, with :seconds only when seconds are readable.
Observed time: 8:58
